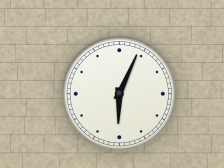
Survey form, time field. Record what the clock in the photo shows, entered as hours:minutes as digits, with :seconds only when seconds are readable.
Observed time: 6:04
